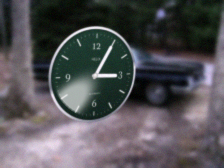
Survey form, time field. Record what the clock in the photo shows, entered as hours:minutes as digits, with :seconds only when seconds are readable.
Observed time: 3:05
